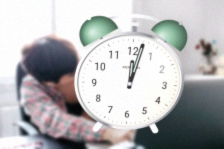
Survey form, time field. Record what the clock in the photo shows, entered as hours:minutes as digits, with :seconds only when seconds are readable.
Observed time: 12:02
